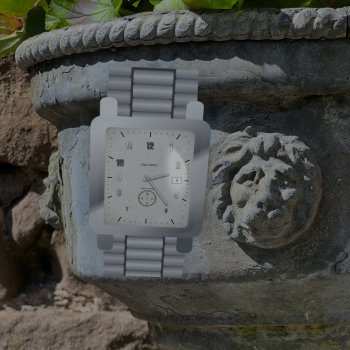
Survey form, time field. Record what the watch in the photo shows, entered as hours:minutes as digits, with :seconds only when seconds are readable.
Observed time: 2:24
